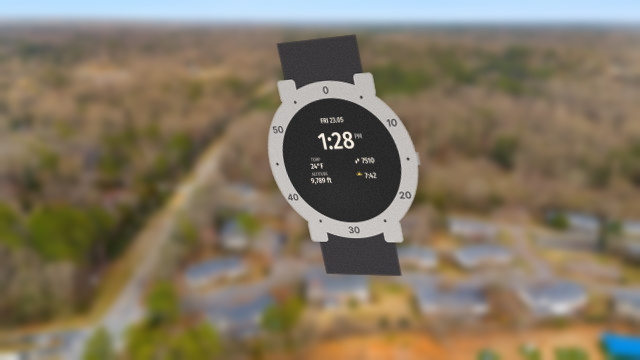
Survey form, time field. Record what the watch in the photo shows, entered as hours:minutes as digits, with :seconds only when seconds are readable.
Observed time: 1:28
